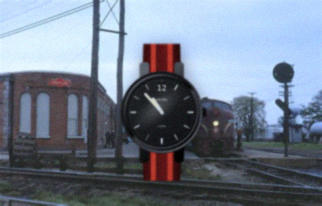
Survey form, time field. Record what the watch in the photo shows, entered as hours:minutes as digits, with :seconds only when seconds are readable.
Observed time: 10:53
